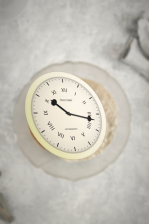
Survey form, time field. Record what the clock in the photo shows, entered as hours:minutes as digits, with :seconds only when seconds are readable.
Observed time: 10:17
